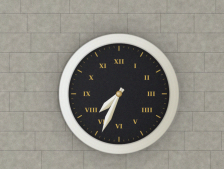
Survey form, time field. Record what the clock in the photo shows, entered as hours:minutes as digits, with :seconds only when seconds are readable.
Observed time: 7:34
